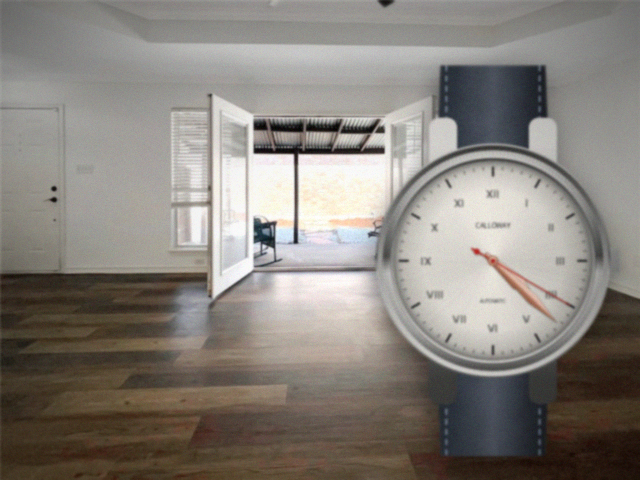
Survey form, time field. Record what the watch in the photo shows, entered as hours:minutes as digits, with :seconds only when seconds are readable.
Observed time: 4:22:20
